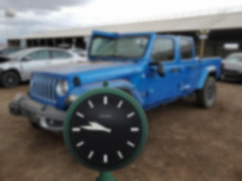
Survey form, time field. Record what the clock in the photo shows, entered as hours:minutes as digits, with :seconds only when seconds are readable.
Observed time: 9:46
